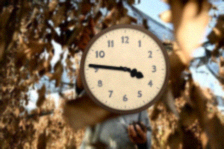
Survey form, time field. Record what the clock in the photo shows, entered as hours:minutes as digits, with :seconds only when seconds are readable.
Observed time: 3:46
